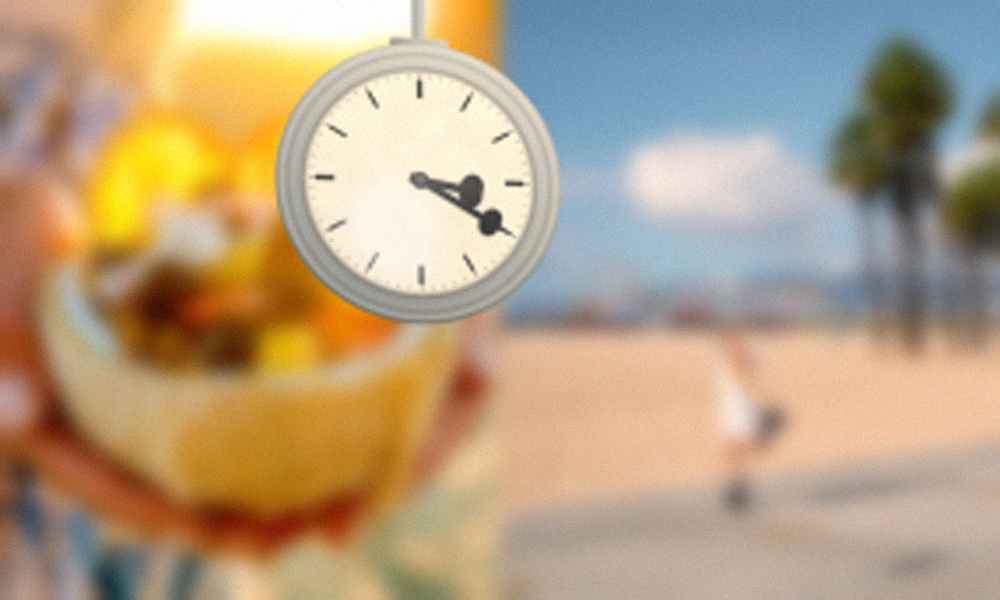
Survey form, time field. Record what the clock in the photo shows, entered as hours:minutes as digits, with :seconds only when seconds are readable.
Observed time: 3:20
